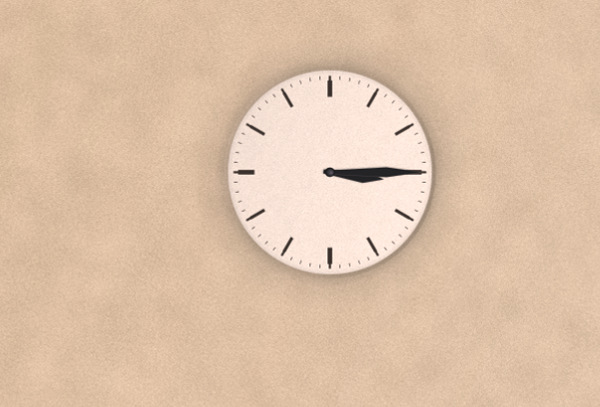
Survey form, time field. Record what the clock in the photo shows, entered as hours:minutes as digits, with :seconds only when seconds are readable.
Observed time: 3:15
